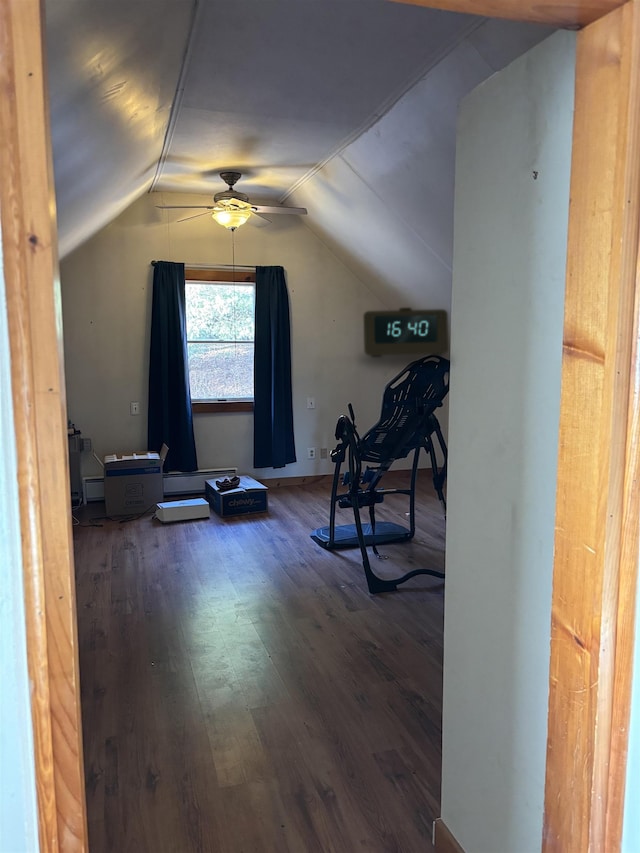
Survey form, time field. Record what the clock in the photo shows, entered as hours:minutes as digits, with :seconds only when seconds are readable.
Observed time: 16:40
